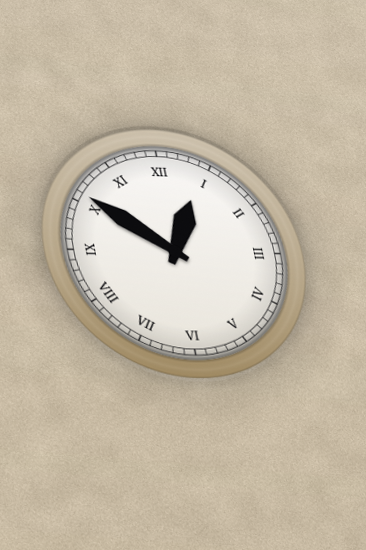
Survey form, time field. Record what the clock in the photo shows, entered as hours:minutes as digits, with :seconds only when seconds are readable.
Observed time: 12:51
